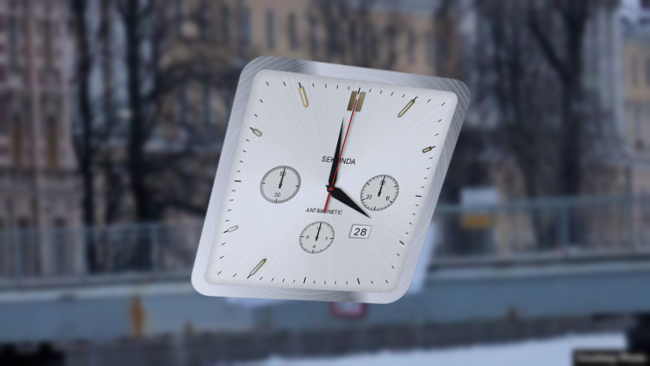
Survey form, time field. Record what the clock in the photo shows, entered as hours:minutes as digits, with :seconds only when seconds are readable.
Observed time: 3:59
